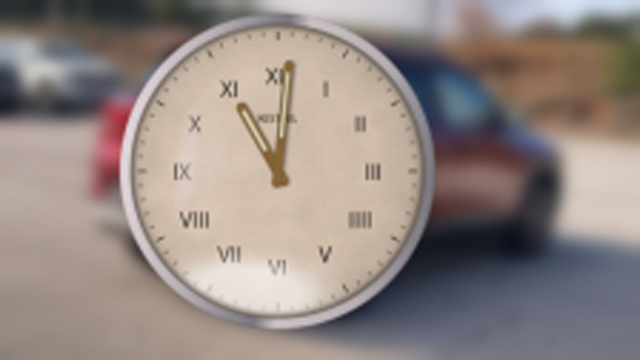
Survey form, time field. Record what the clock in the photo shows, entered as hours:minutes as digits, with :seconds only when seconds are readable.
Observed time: 11:01
